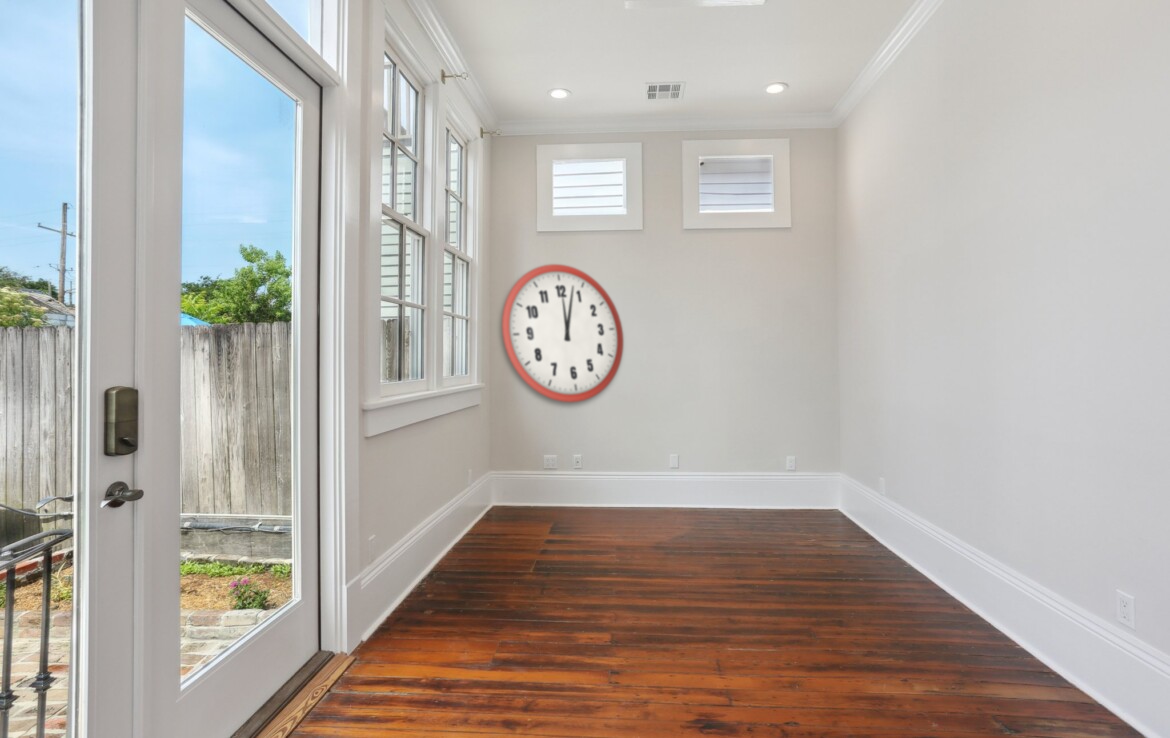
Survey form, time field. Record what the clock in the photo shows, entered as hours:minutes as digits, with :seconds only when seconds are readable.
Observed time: 12:03
